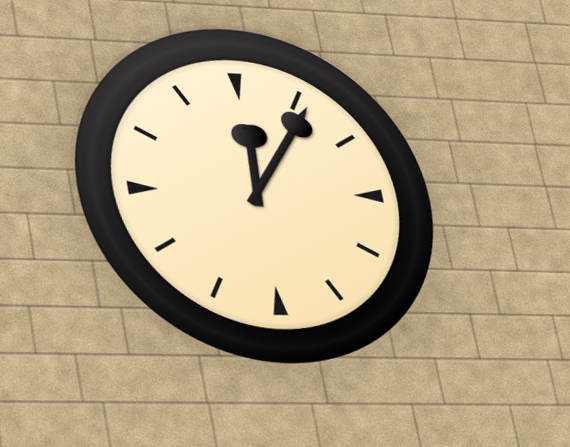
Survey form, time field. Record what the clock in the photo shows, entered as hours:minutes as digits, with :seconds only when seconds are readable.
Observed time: 12:06
